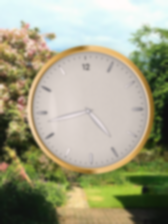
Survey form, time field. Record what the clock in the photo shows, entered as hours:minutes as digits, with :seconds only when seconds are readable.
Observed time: 4:43
